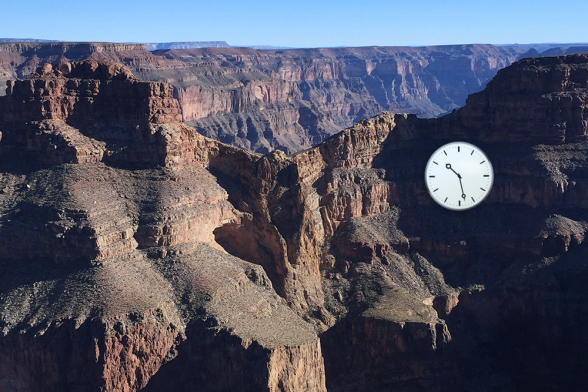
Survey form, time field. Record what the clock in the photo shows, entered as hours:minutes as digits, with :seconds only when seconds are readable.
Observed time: 10:28
